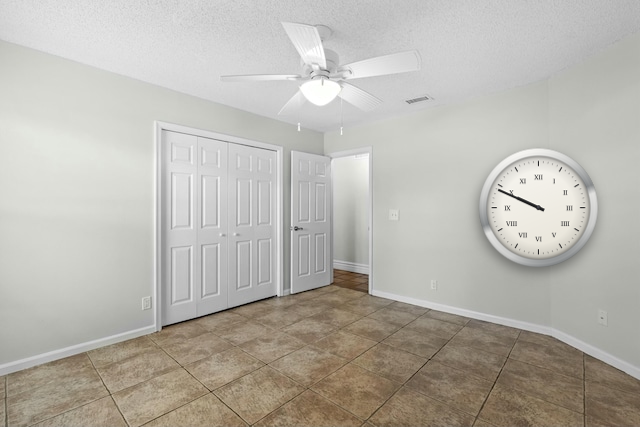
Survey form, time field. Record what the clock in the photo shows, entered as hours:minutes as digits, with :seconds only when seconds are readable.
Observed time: 9:49
